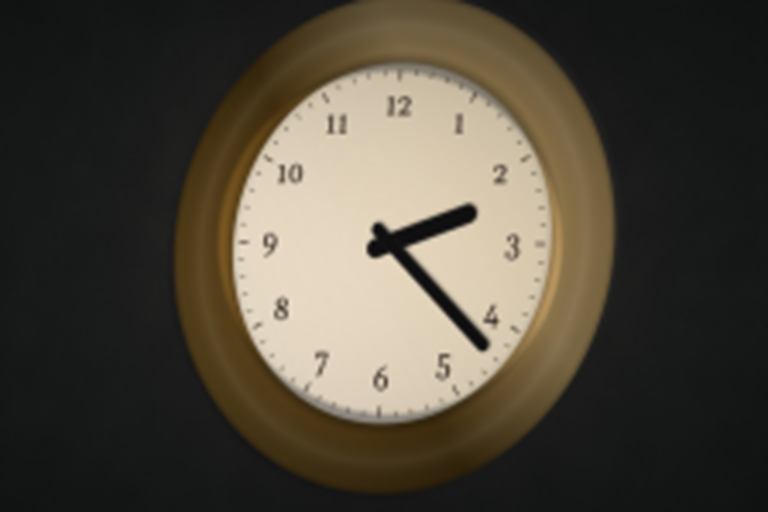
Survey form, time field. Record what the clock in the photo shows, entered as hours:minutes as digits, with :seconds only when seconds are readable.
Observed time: 2:22
